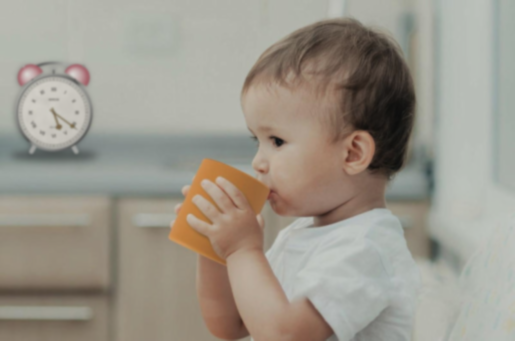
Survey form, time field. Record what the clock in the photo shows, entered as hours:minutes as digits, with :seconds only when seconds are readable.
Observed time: 5:21
